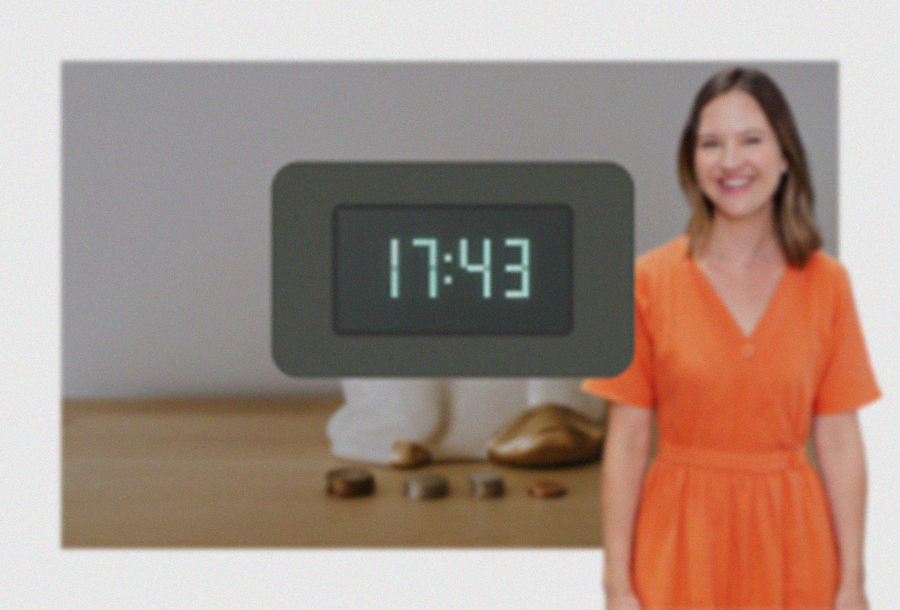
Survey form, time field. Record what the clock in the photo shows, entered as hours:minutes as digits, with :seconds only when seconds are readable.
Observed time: 17:43
